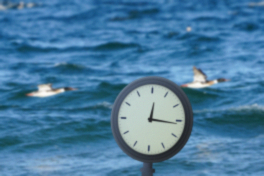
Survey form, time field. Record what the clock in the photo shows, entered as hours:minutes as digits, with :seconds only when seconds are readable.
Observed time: 12:16
